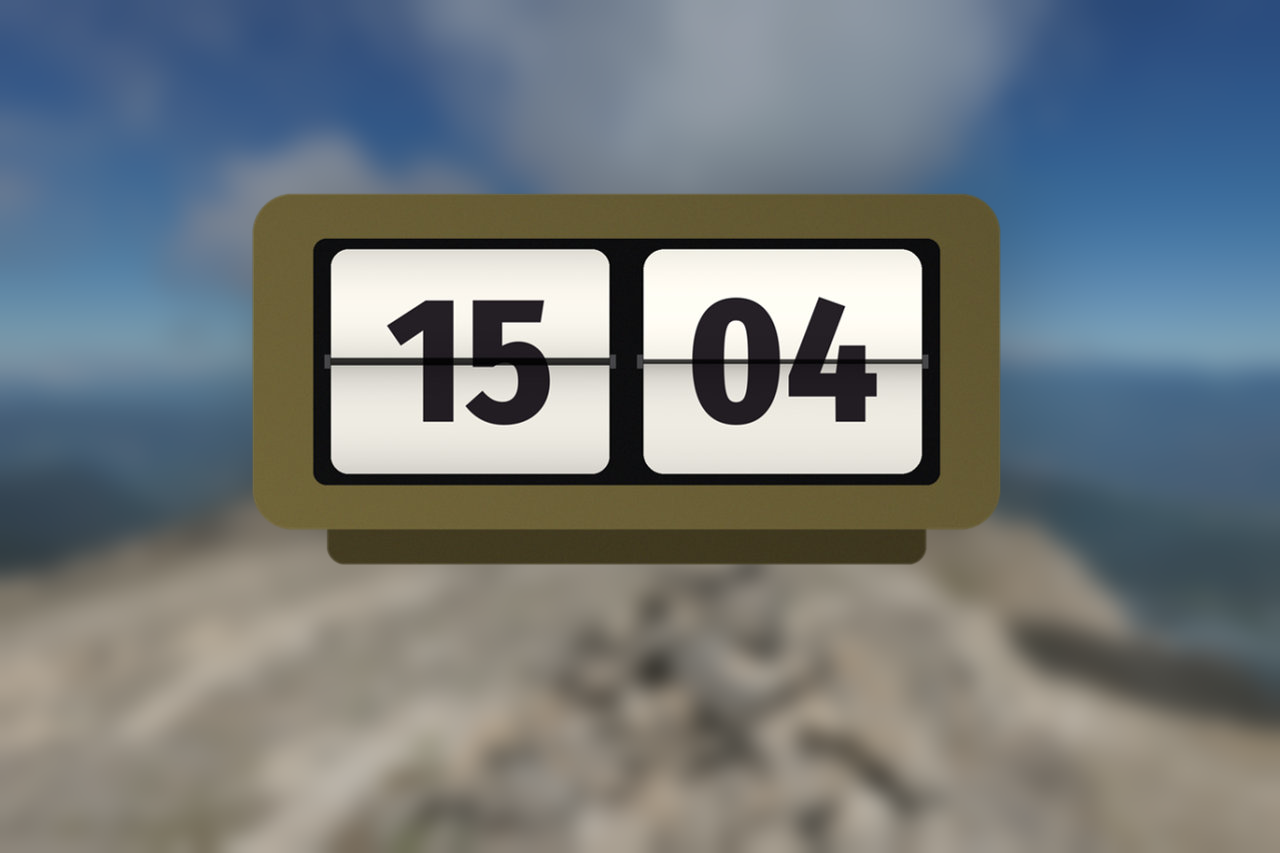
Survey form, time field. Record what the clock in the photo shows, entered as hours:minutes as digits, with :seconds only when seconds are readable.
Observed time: 15:04
